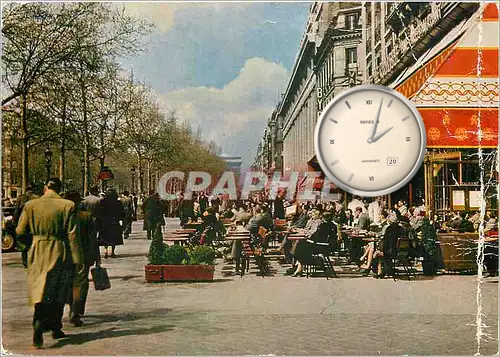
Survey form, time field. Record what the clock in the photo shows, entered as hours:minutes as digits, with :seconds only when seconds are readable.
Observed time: 2:03
